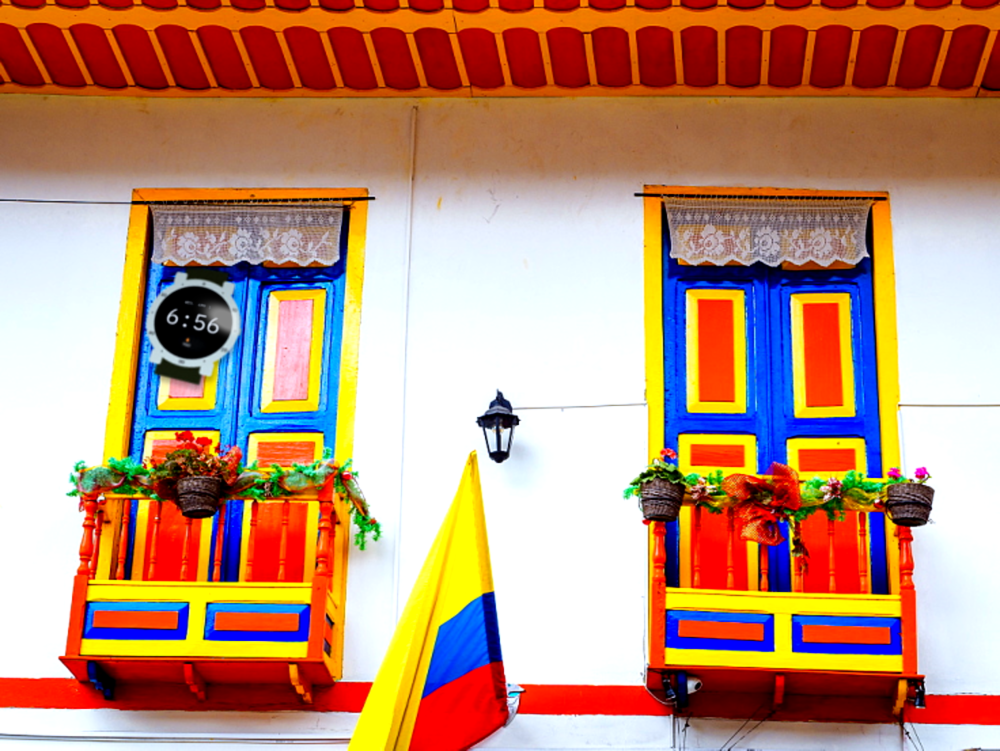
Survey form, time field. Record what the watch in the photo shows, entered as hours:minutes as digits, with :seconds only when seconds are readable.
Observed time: 6:56
